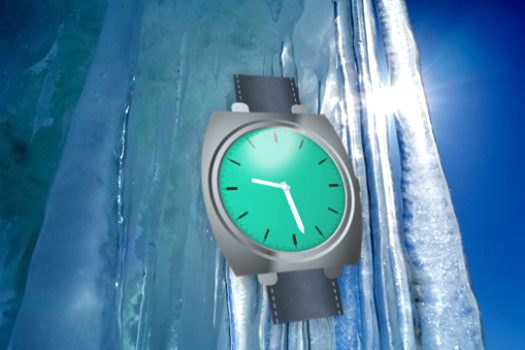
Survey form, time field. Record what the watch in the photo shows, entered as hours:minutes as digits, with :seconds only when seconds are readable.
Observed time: 9:28
